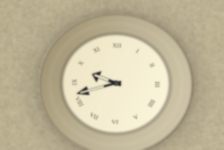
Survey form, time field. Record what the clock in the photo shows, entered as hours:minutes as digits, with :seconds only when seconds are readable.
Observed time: 9:42
